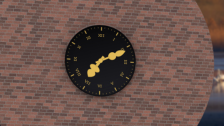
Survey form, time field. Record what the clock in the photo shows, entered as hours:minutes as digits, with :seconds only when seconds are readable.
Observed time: 7:11
